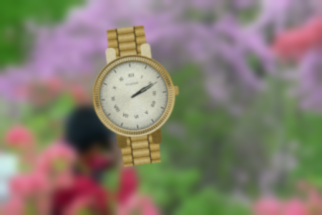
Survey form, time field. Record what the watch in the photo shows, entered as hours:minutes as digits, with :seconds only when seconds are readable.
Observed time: 2:11
